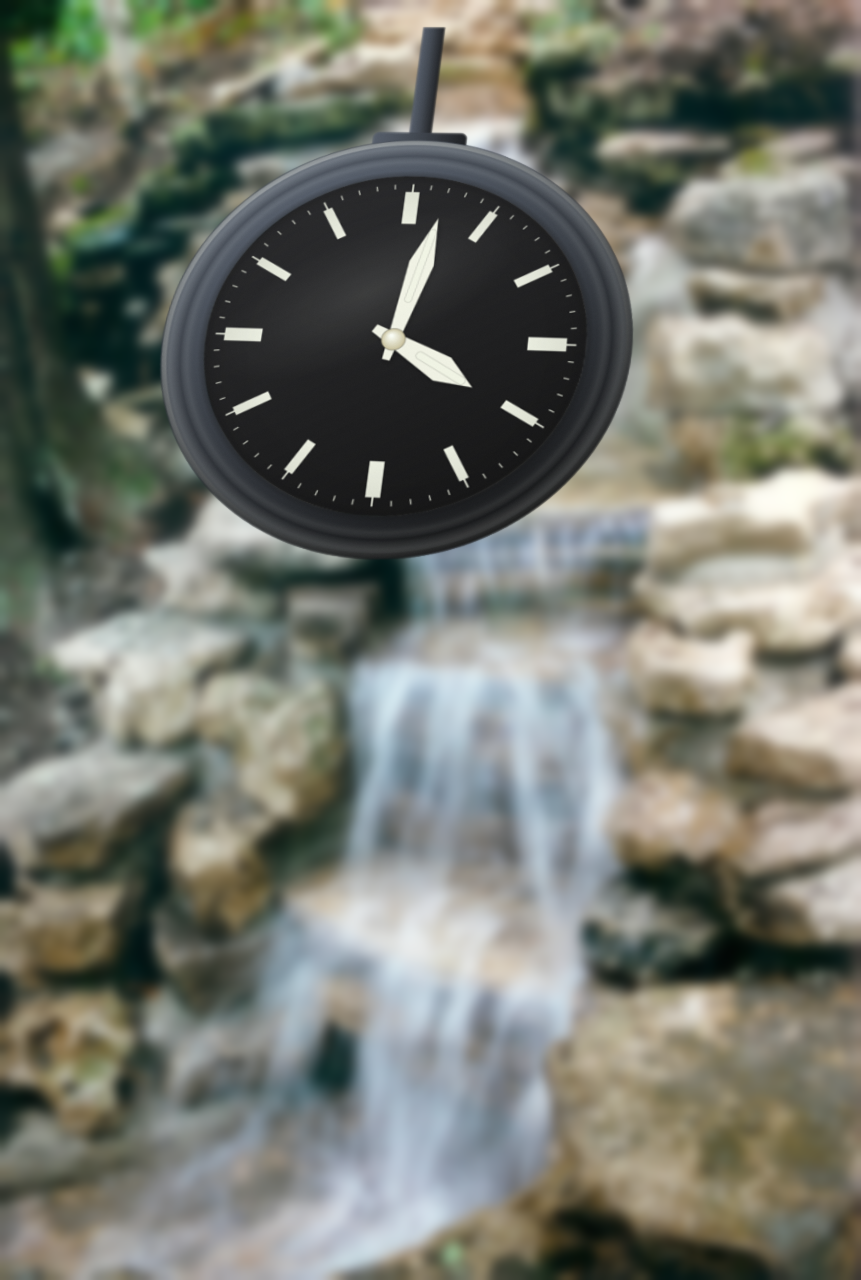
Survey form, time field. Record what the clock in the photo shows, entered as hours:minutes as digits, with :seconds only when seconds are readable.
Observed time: 4:02
